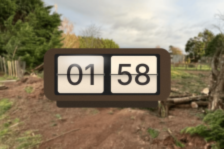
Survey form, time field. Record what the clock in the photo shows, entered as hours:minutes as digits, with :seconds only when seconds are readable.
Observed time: 1:58
